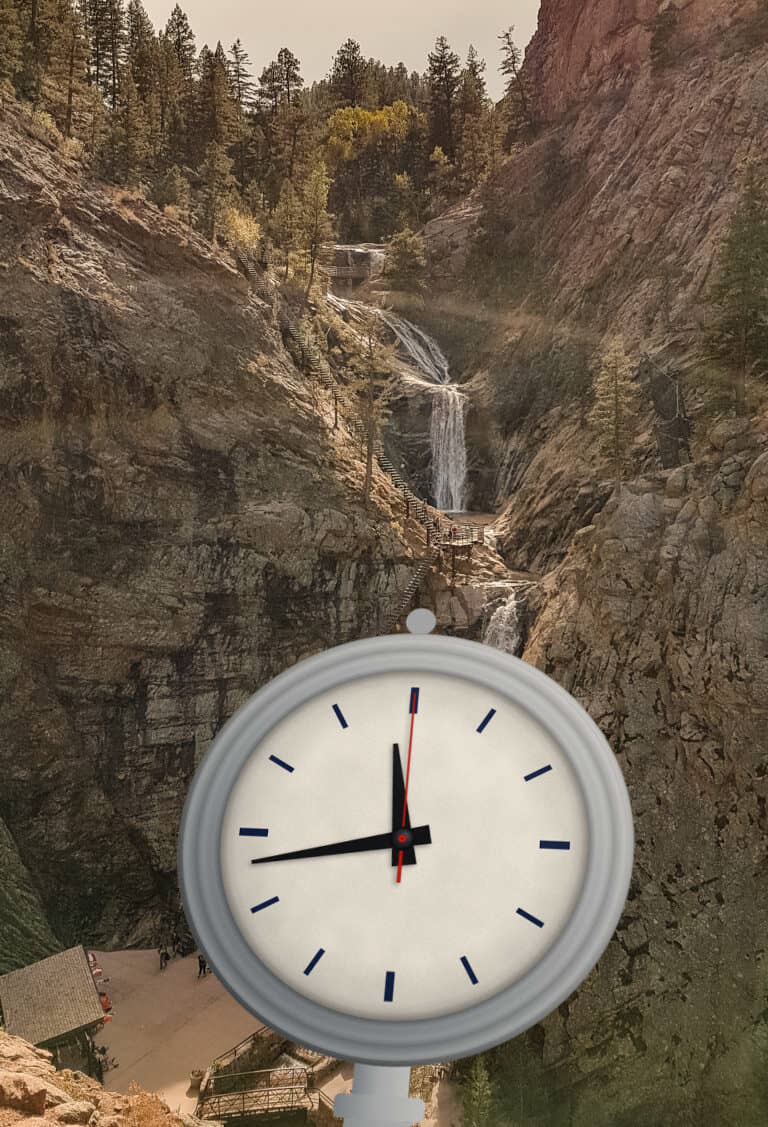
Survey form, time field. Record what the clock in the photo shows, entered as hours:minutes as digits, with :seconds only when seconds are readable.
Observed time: 11:43:00
